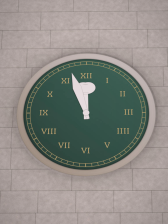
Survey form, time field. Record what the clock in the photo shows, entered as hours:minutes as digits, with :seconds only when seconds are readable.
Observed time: 11:57
